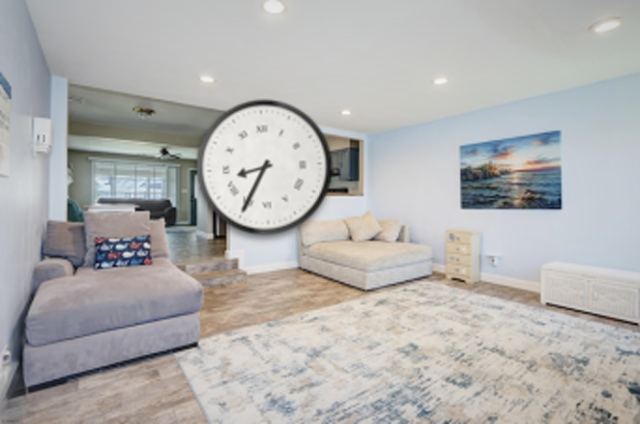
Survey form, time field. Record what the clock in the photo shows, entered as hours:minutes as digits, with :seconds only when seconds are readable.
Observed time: 8:35
